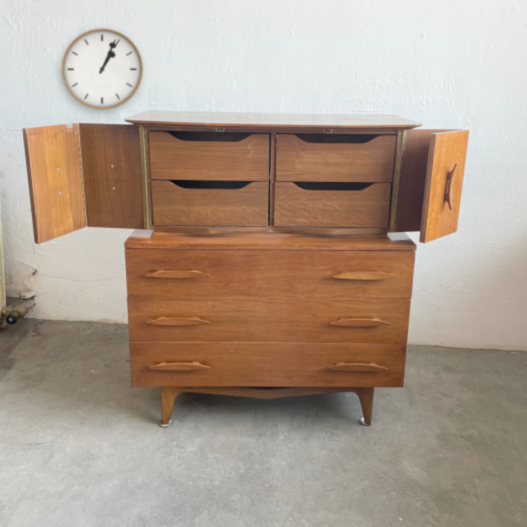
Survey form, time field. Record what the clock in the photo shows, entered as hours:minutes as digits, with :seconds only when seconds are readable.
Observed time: 1:04
